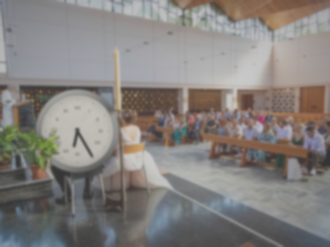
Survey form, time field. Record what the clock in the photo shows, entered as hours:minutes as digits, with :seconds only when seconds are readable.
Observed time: 6:25
